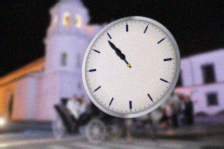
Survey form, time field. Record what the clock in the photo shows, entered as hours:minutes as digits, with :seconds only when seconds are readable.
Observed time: 10:54
